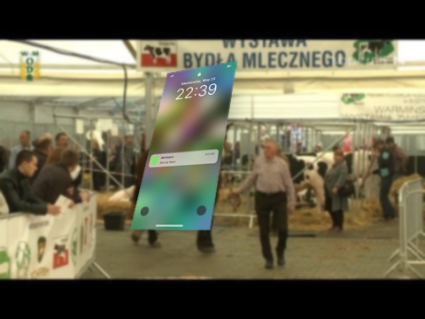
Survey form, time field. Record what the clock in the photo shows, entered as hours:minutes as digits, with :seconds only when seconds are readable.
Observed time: 22:39
